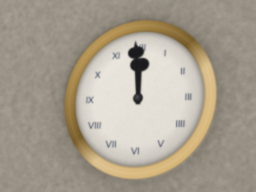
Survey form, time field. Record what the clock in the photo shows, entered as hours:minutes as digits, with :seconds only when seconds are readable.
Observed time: 11:59
